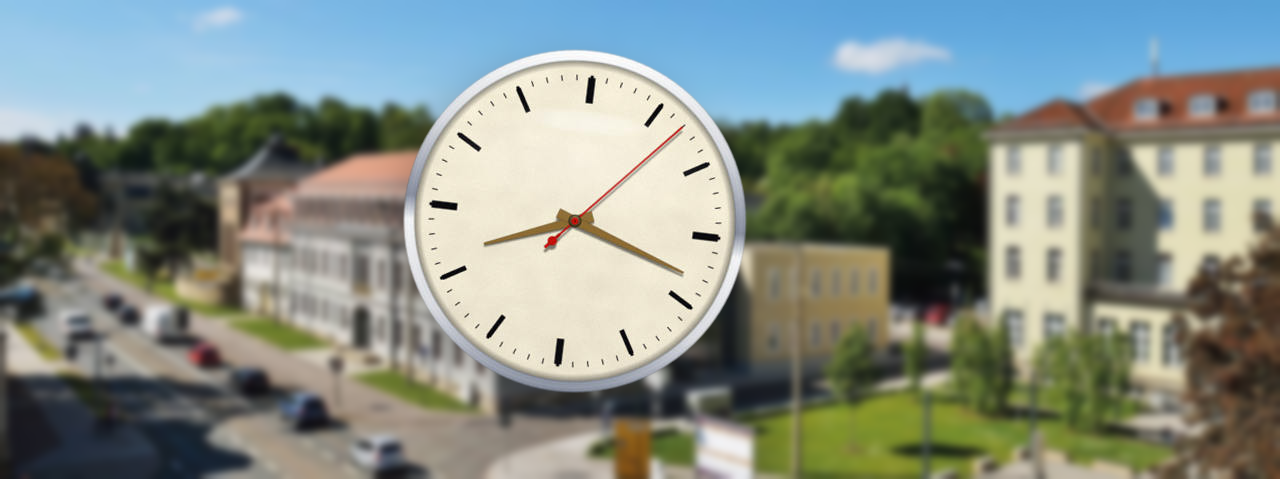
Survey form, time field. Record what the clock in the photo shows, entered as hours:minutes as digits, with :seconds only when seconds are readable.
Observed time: 8:18:07
